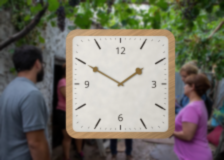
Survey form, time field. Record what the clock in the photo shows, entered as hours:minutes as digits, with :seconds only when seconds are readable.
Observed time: 1:50
